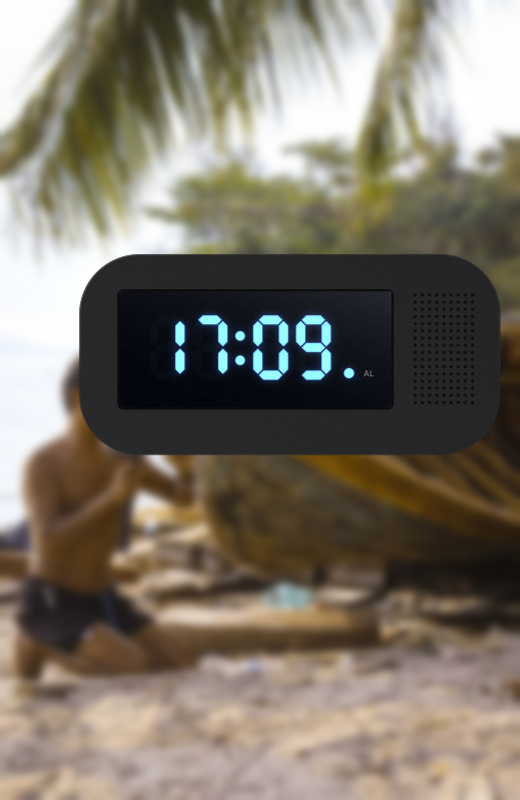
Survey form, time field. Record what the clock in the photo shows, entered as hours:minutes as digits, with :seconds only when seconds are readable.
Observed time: 17:09
